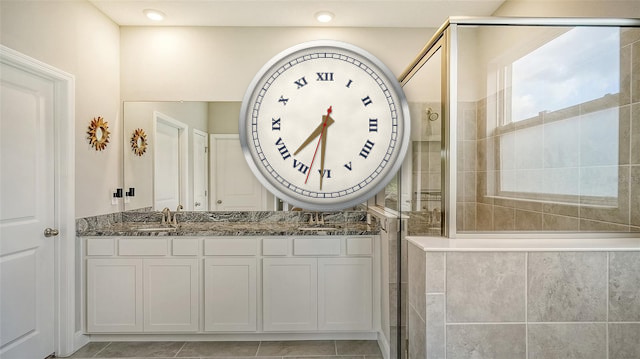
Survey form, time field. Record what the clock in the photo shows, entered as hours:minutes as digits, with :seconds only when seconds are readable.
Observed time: 7:30:33
